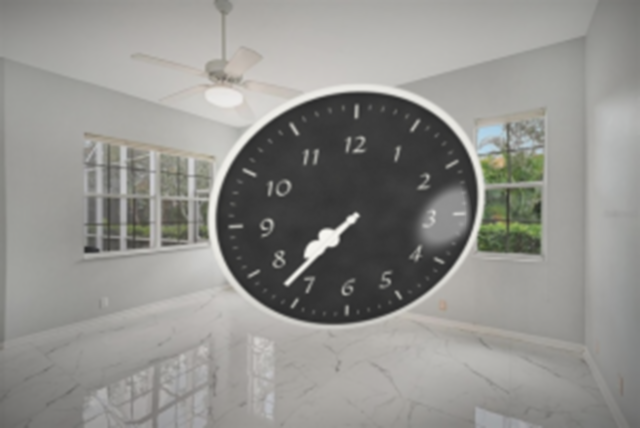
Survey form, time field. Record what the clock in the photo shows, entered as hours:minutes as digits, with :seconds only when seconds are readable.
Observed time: 7:37
